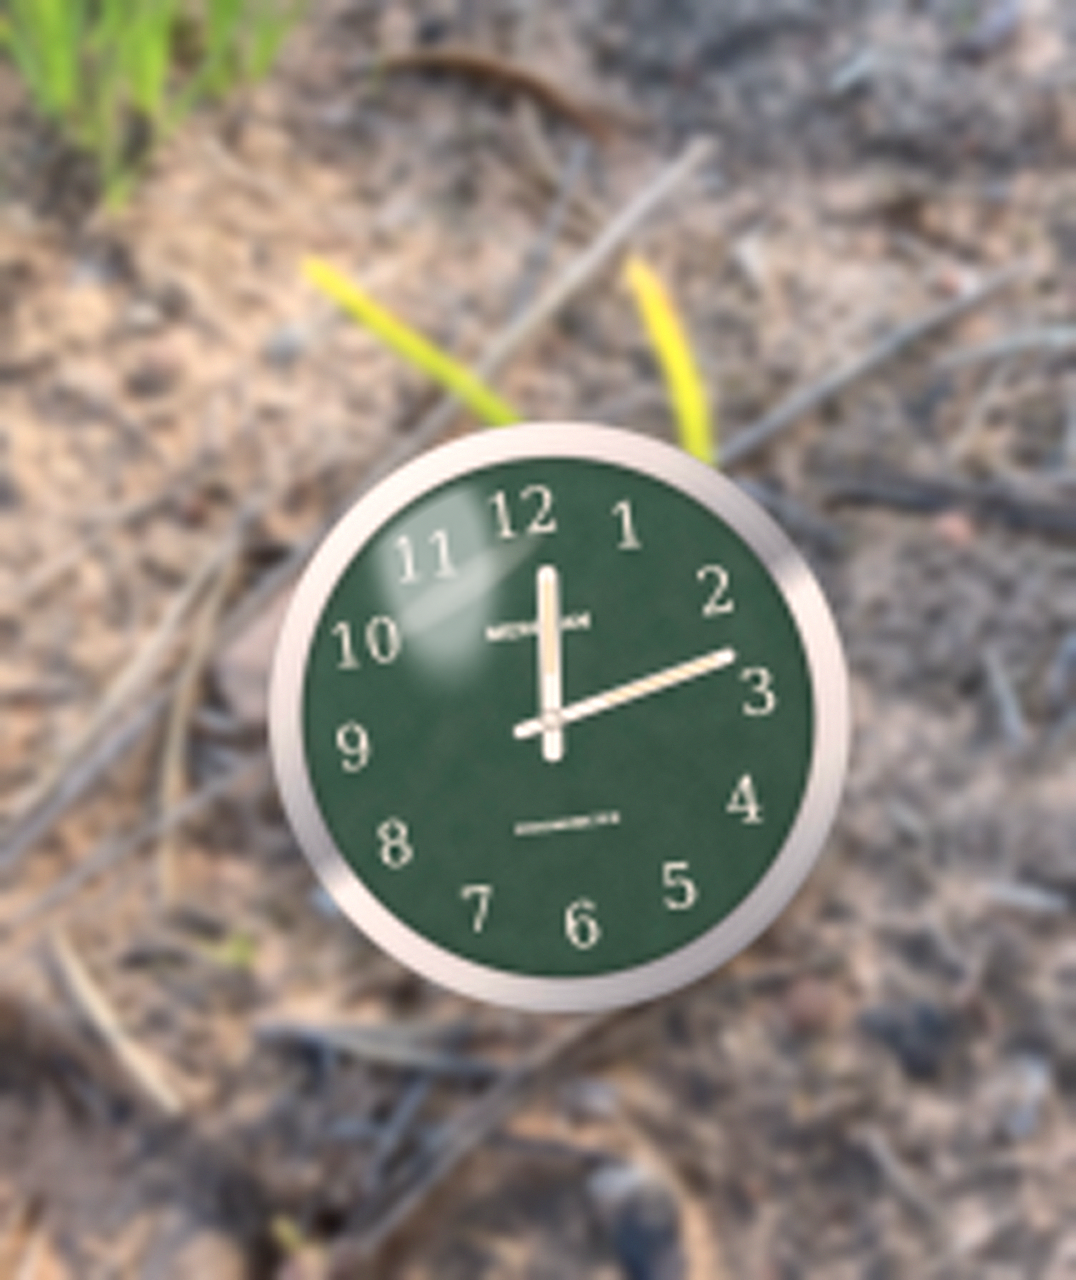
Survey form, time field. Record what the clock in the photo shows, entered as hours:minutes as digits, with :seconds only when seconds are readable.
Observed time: 12:13
